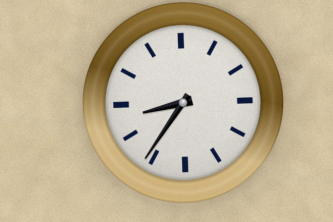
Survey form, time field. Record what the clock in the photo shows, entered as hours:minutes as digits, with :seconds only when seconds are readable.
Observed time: 8:36
